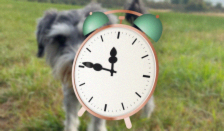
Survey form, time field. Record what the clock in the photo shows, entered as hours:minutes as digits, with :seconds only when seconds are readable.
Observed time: 11:46
